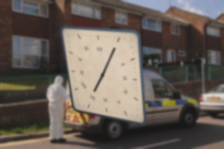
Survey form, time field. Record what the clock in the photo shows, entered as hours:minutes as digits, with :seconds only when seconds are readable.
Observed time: 7:05
